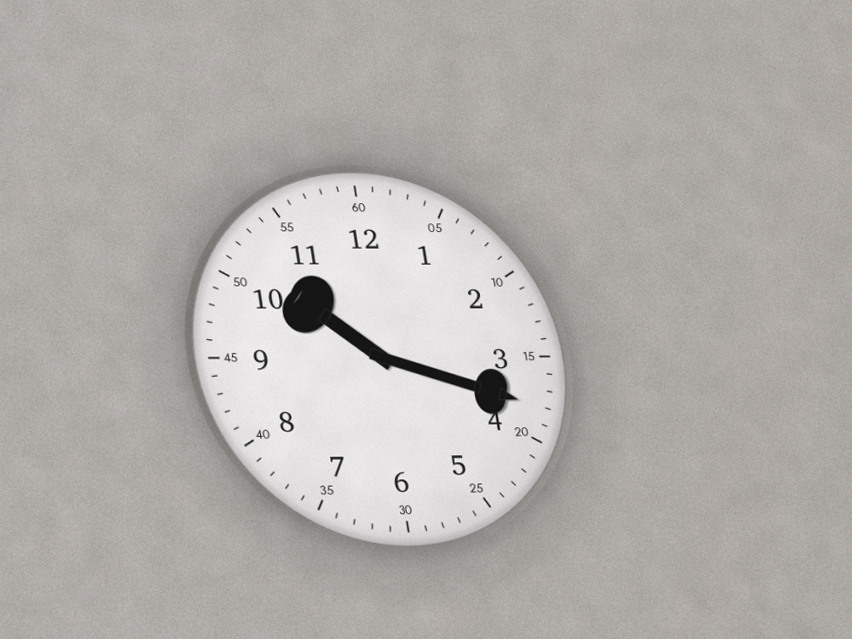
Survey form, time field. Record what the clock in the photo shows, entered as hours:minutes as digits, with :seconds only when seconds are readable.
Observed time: 10:18
